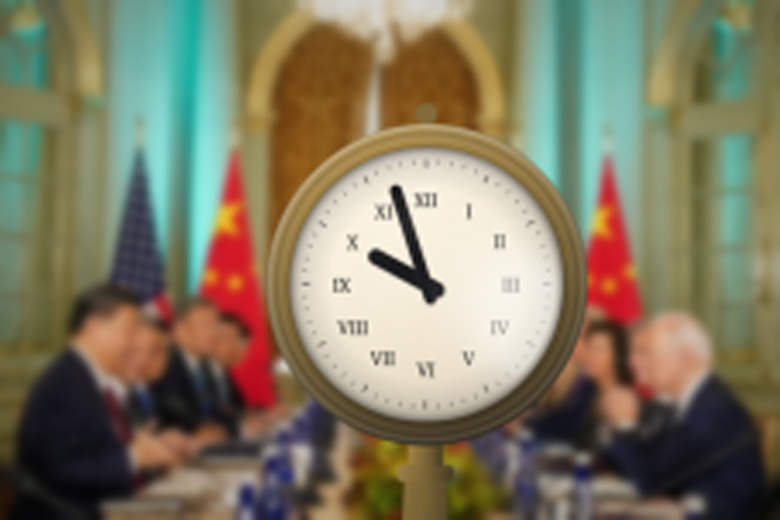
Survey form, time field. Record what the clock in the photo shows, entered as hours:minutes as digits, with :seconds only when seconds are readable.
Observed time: 9:57
